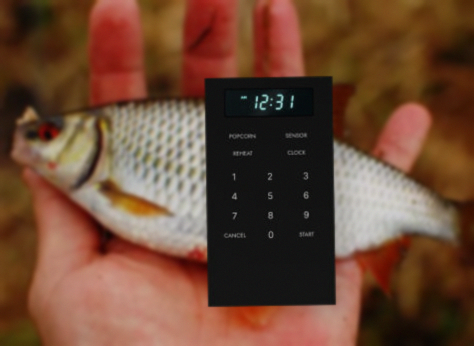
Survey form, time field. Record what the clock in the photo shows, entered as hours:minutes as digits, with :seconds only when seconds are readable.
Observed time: 12:31
